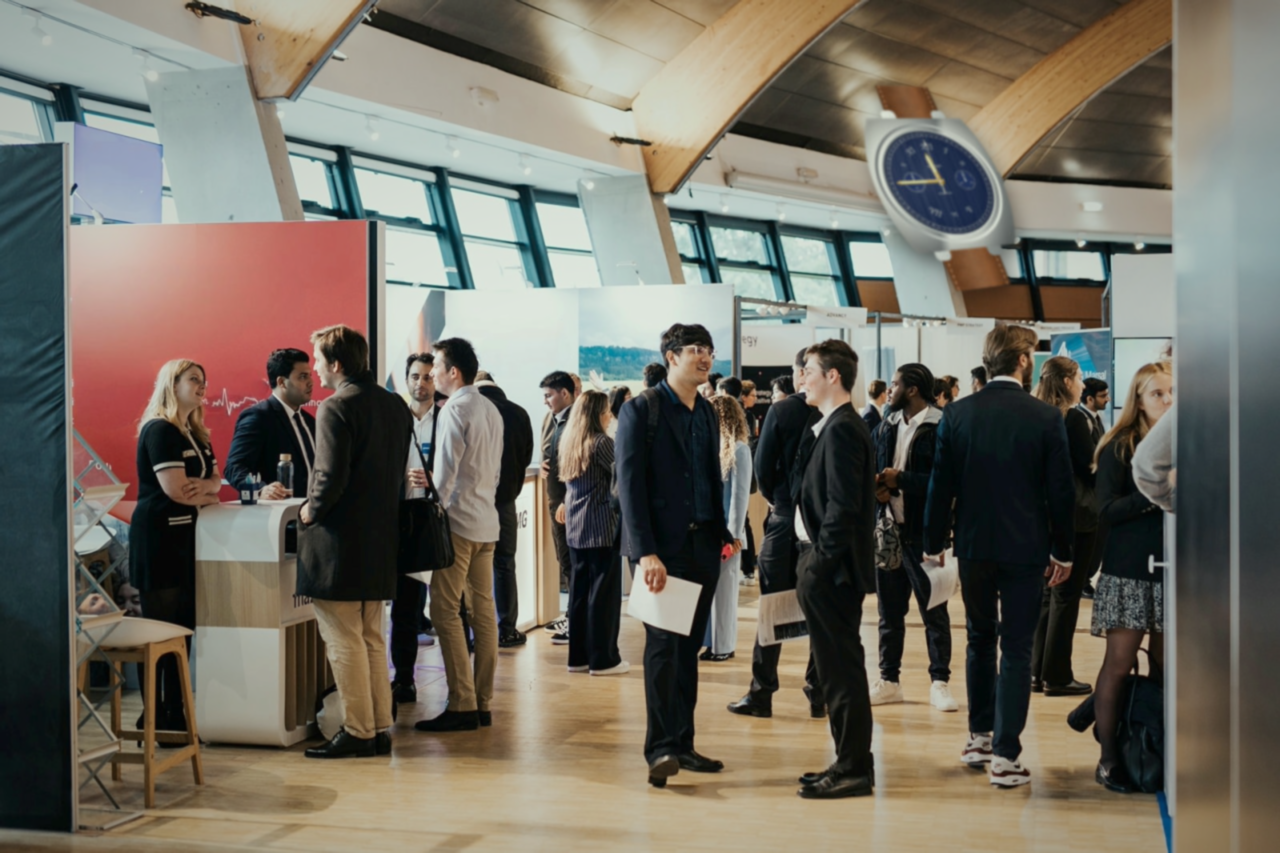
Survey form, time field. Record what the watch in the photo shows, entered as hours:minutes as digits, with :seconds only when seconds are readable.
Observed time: 11:45
